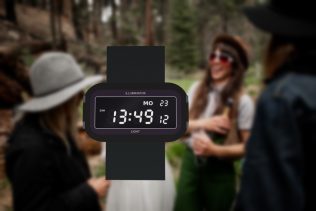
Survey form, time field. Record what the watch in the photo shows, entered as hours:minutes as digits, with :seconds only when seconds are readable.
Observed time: 13:49:12
